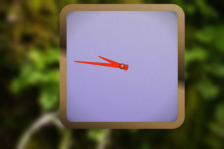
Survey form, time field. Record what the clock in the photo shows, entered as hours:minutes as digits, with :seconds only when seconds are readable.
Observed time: 9:46
